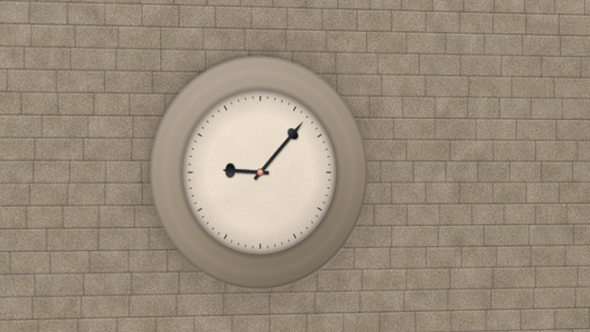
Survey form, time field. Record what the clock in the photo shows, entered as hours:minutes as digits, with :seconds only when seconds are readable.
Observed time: 9:07
